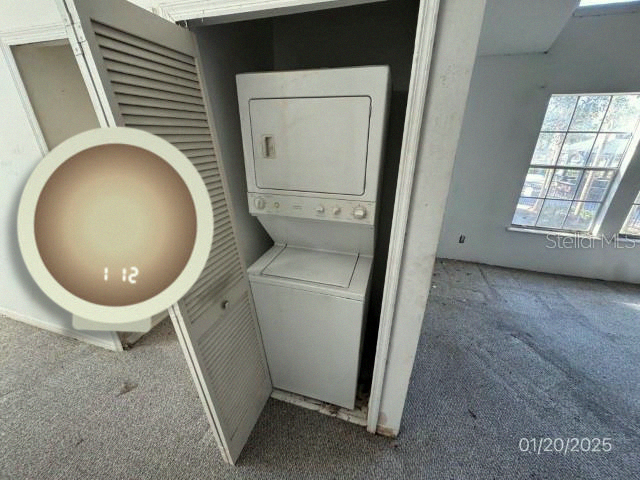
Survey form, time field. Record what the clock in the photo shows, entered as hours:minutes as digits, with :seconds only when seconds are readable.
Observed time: 1:12
